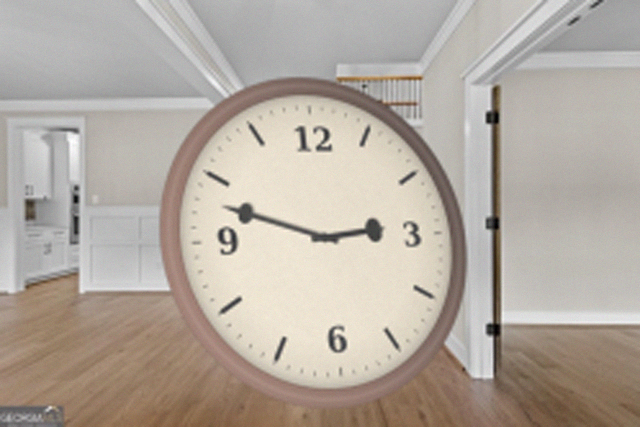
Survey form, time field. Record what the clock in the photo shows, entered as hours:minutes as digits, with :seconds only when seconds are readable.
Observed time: 2:48
